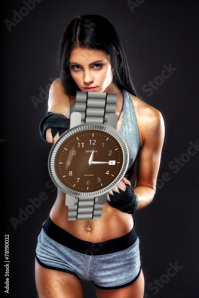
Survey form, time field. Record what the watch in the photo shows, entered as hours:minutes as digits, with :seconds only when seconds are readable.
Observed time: 12:15
